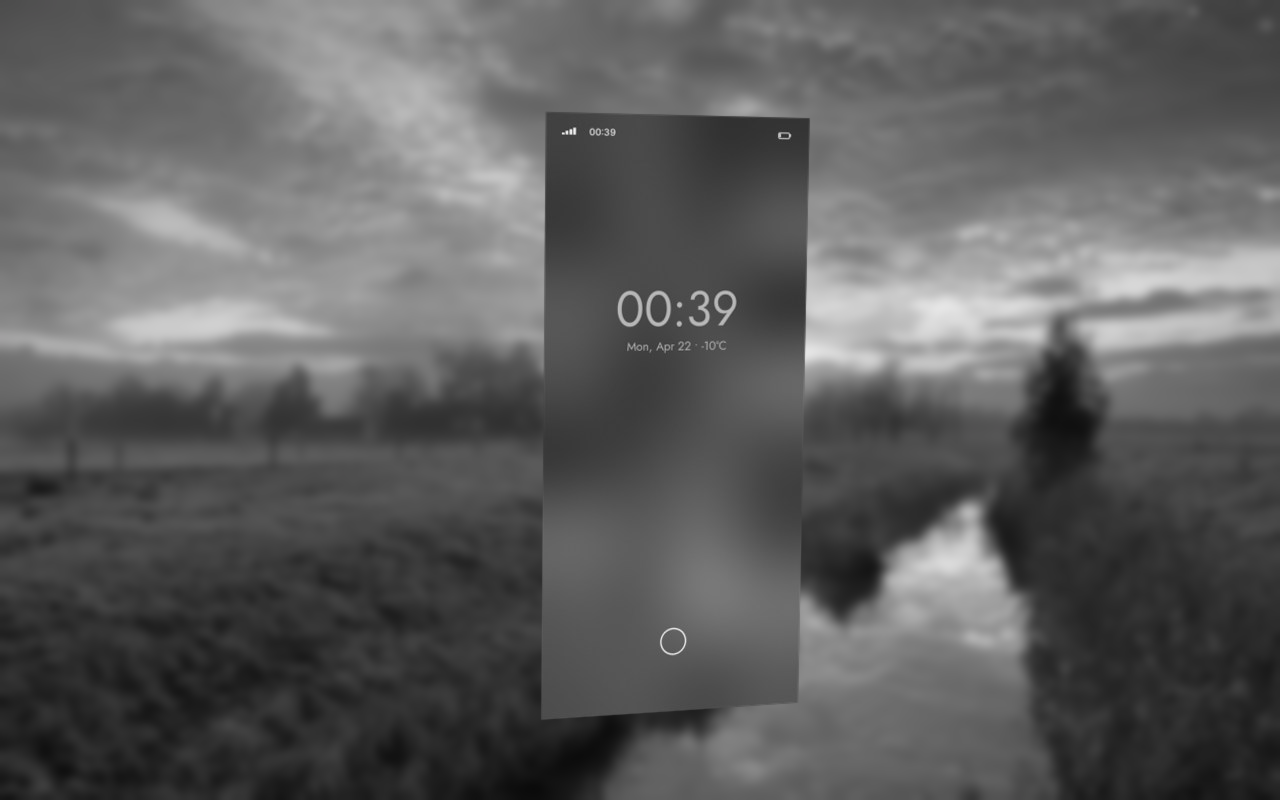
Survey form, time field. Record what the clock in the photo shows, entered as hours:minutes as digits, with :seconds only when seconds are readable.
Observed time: 0:39
